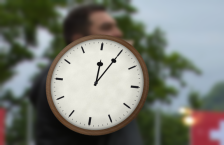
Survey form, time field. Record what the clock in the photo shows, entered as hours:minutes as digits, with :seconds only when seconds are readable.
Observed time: 12:05
